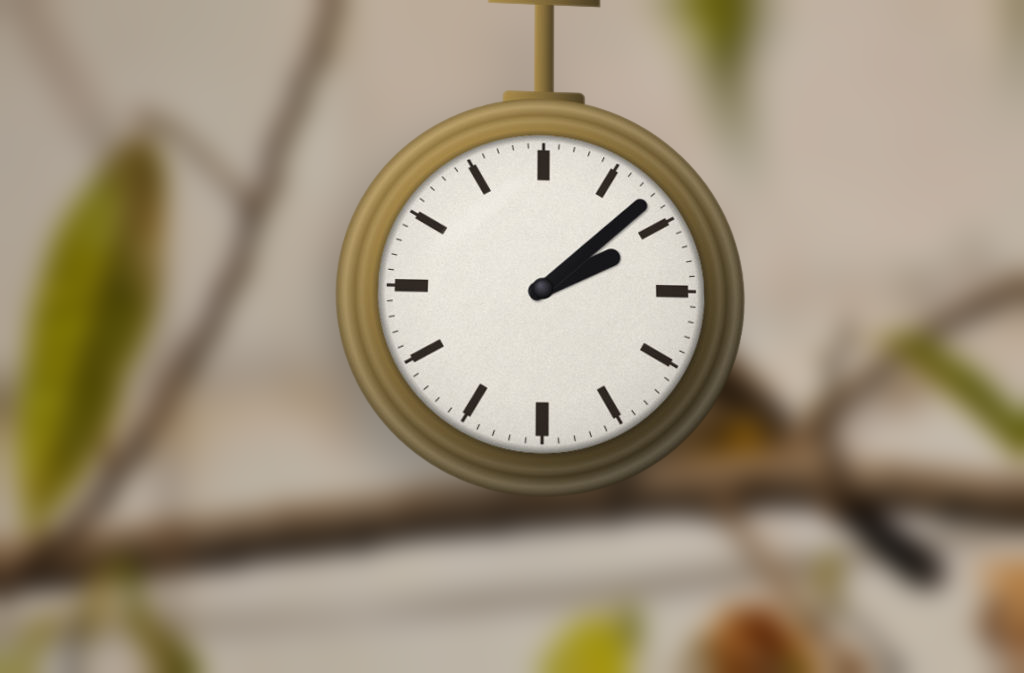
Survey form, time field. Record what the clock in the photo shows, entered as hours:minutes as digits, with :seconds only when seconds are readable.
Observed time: 2:08
